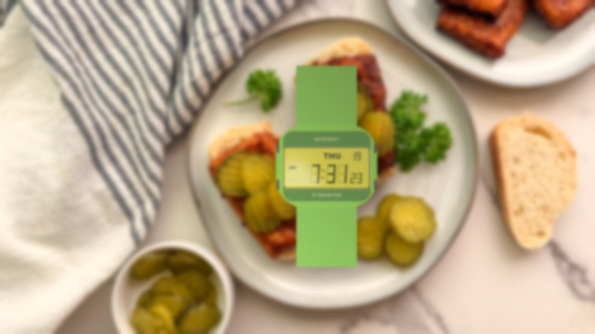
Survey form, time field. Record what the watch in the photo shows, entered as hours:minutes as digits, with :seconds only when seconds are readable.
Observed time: 7:31
